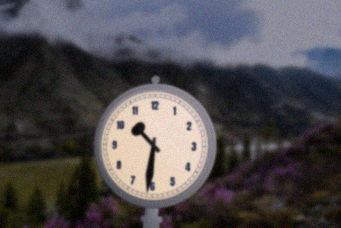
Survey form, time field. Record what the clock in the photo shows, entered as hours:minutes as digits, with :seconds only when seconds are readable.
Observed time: 10:31
